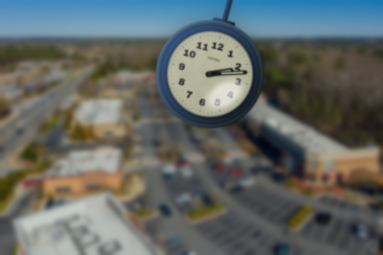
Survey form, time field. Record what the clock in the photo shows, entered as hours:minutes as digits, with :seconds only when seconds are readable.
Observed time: 2:12
